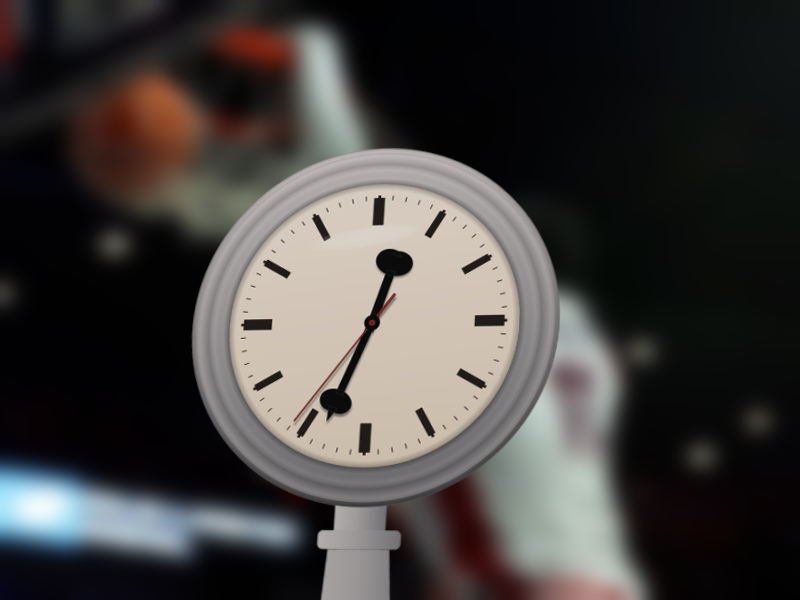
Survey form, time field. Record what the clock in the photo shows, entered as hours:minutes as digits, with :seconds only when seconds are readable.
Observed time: 12:33:36
